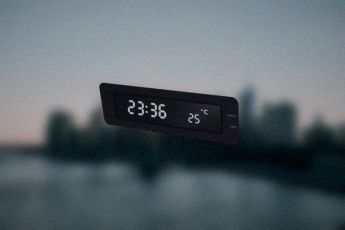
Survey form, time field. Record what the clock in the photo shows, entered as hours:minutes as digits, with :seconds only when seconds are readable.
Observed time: 23:36
